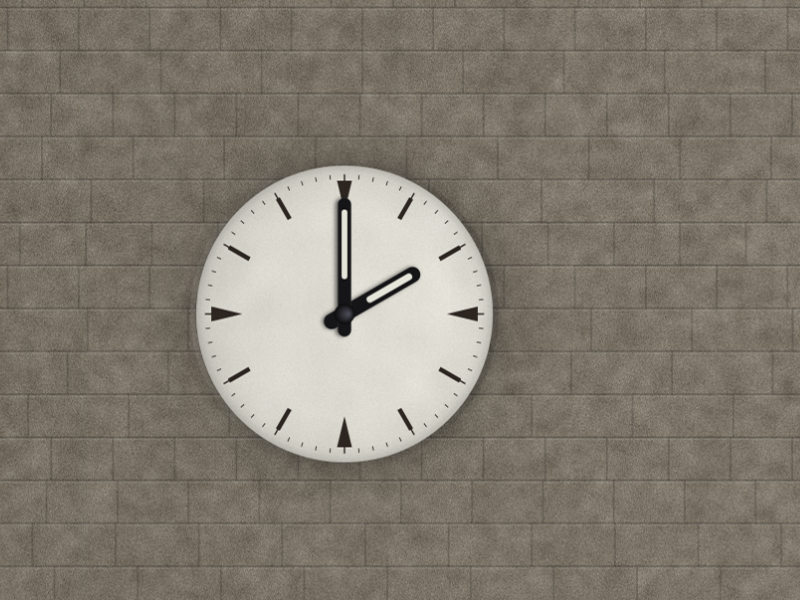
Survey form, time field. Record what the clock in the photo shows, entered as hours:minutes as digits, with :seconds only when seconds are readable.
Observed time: 2:00
